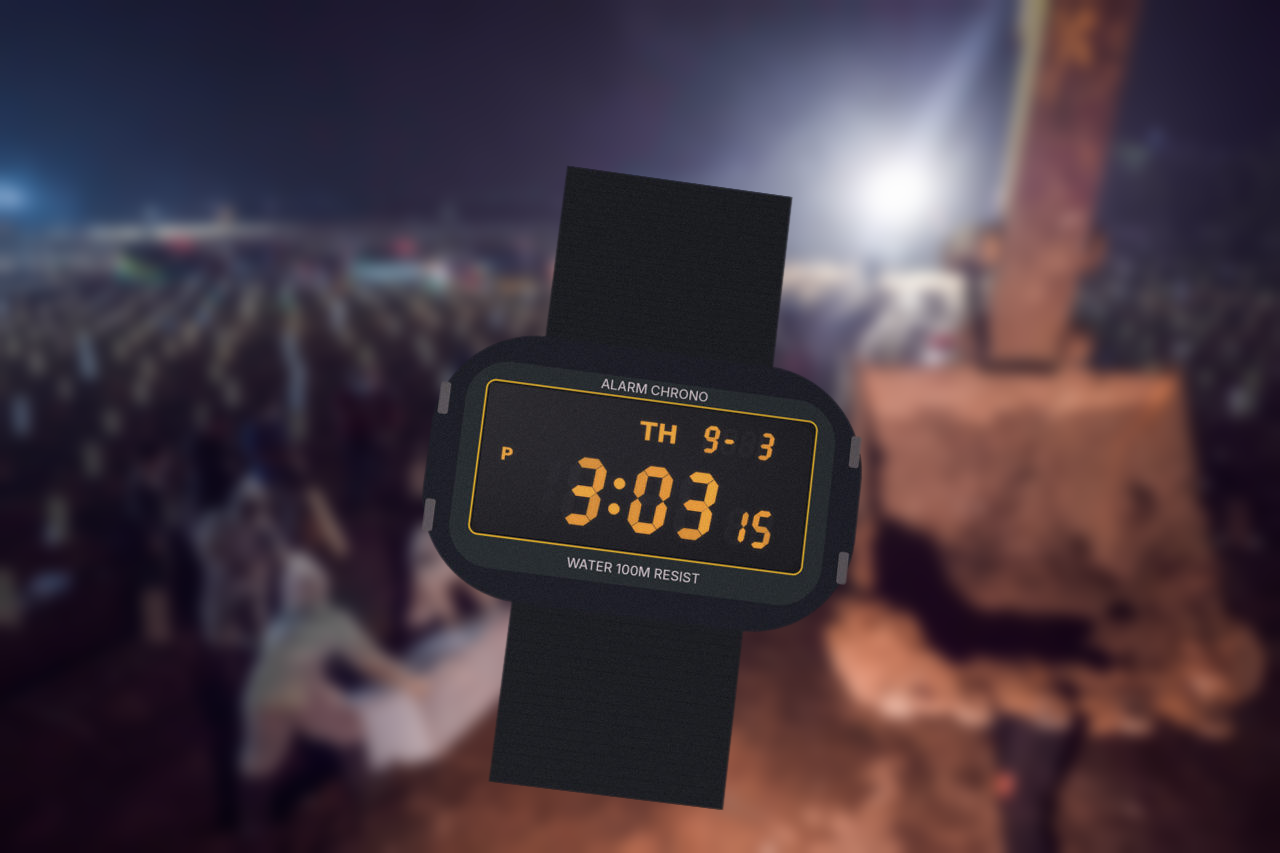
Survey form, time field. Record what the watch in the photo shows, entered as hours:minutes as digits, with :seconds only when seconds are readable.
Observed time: 3:03:15
